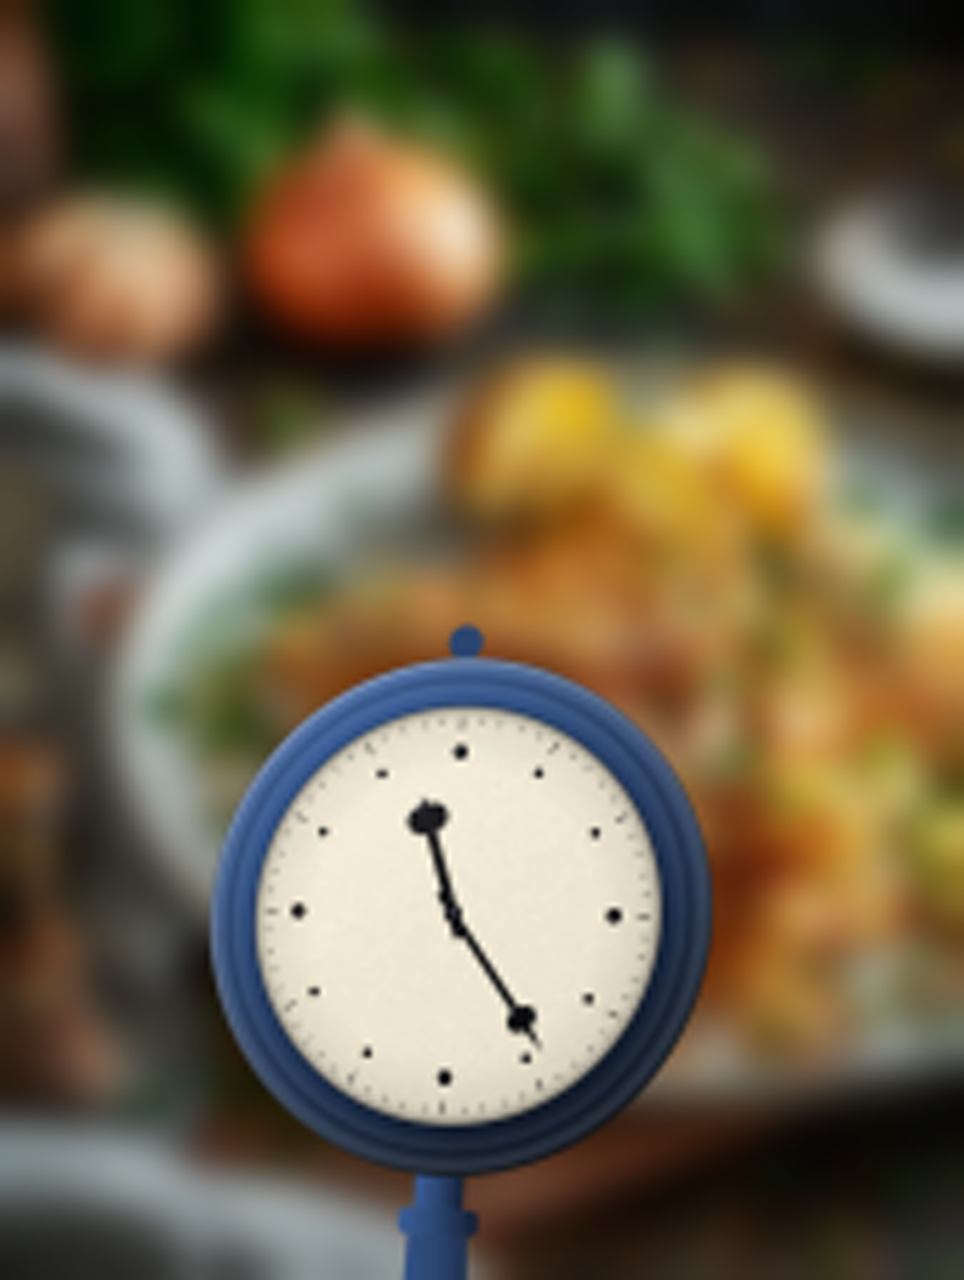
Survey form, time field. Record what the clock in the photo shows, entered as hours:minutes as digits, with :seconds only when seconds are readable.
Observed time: 11:24
